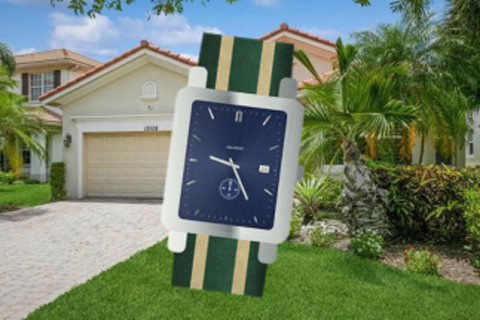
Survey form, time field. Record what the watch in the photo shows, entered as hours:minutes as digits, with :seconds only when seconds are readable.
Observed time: 9:25
